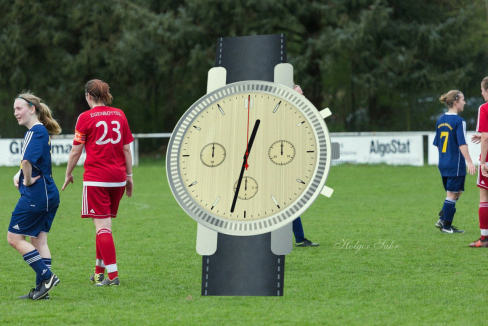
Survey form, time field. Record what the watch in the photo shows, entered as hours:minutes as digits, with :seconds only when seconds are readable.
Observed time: 12:32
